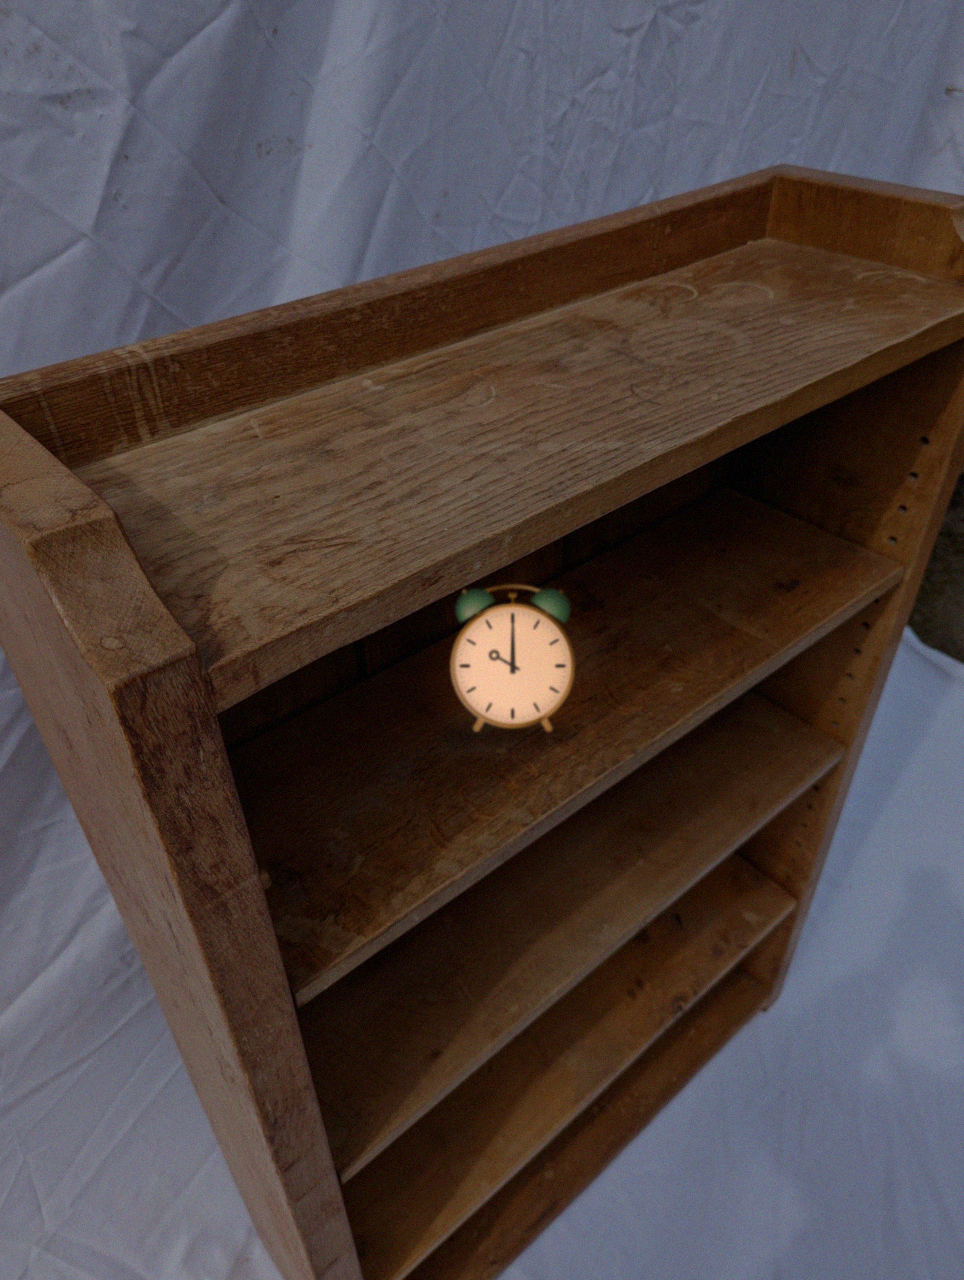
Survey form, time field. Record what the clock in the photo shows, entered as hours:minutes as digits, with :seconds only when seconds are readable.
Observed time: 10:00
